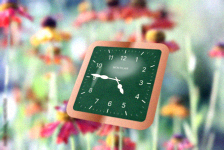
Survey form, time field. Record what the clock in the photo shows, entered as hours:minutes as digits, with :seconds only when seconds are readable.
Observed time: 4:46
